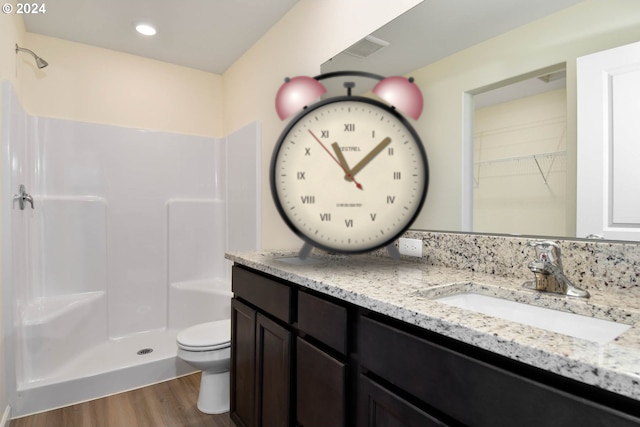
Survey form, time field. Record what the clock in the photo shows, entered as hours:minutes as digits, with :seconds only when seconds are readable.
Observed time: 11:07:53
